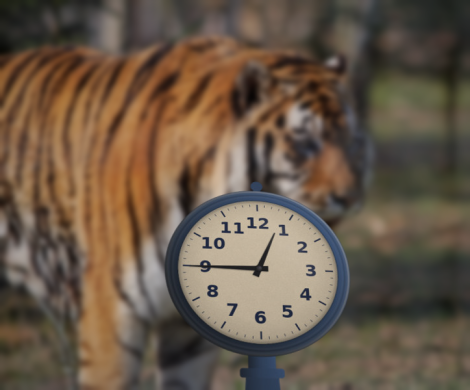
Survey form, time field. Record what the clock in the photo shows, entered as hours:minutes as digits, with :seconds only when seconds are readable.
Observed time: 12:45
